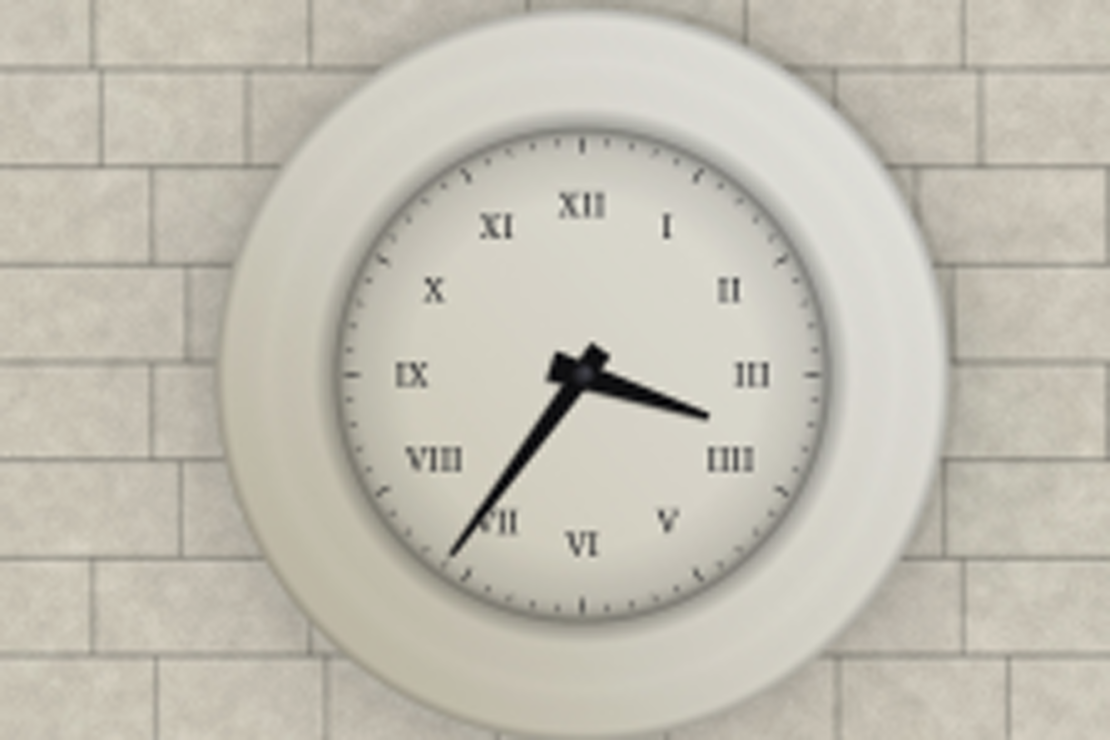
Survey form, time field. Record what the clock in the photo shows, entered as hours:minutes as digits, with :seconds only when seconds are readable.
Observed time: 3:36
